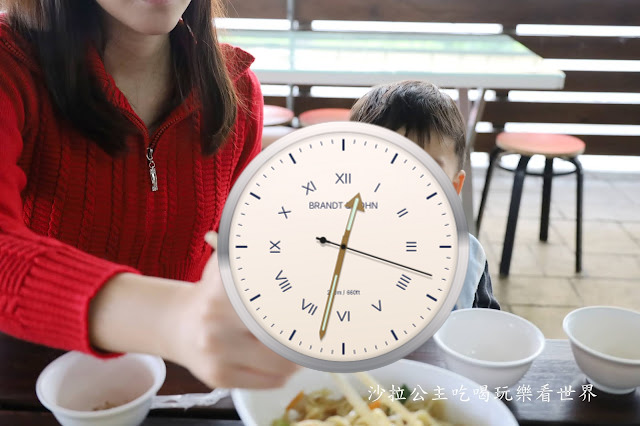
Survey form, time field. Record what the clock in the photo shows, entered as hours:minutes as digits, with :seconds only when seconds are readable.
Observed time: 12:32:18
